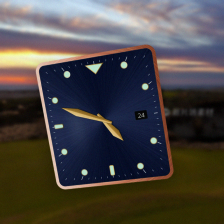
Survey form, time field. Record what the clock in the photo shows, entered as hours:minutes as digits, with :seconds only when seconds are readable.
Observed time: 4:49
